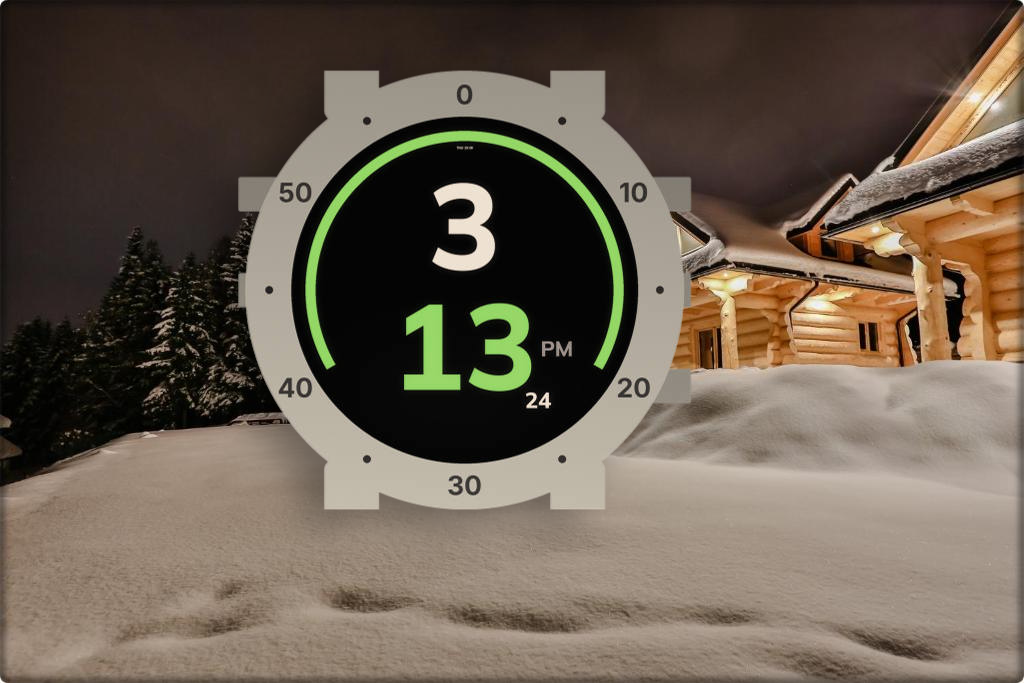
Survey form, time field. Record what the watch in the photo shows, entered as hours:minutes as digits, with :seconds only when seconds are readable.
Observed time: 3:13:24
